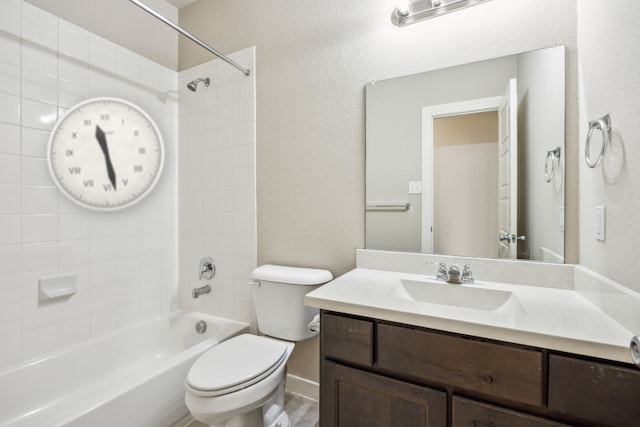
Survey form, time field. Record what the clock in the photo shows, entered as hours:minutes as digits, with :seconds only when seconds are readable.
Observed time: 11:28
